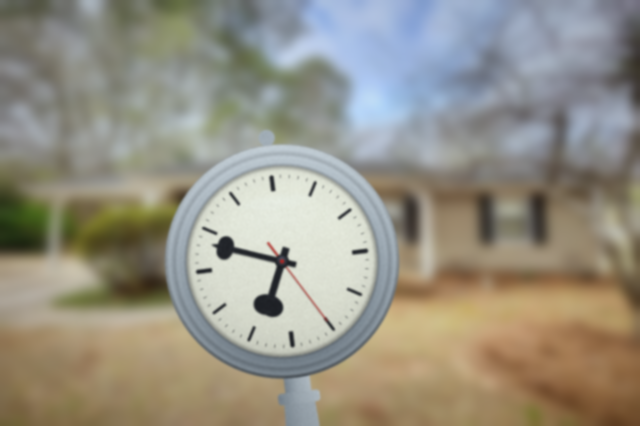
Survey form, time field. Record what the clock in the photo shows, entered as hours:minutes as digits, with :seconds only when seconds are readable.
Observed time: 6:48:25
